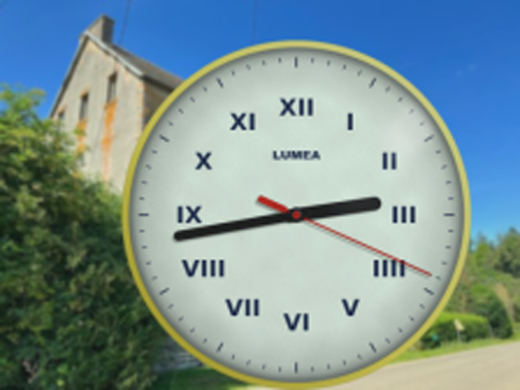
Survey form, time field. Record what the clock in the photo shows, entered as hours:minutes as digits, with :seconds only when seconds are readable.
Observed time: 2:43:19
